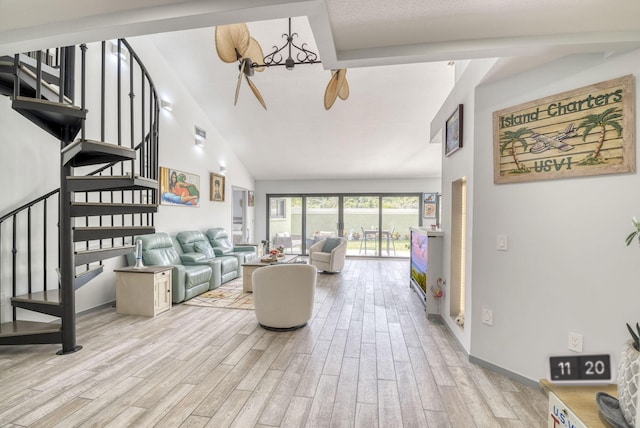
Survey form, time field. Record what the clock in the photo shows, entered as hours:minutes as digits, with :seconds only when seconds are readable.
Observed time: 11:20
